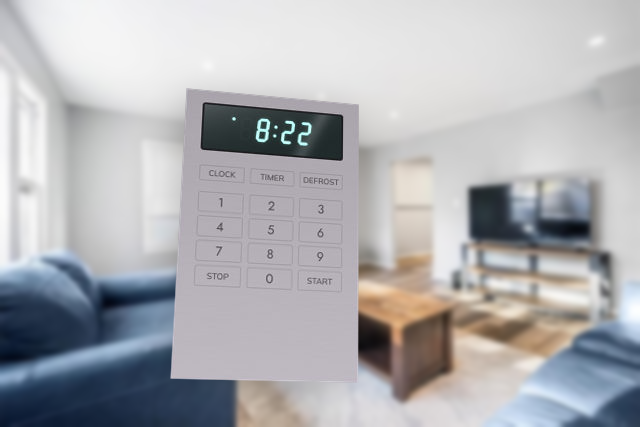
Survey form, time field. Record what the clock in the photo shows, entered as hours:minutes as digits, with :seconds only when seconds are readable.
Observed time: 8:22
